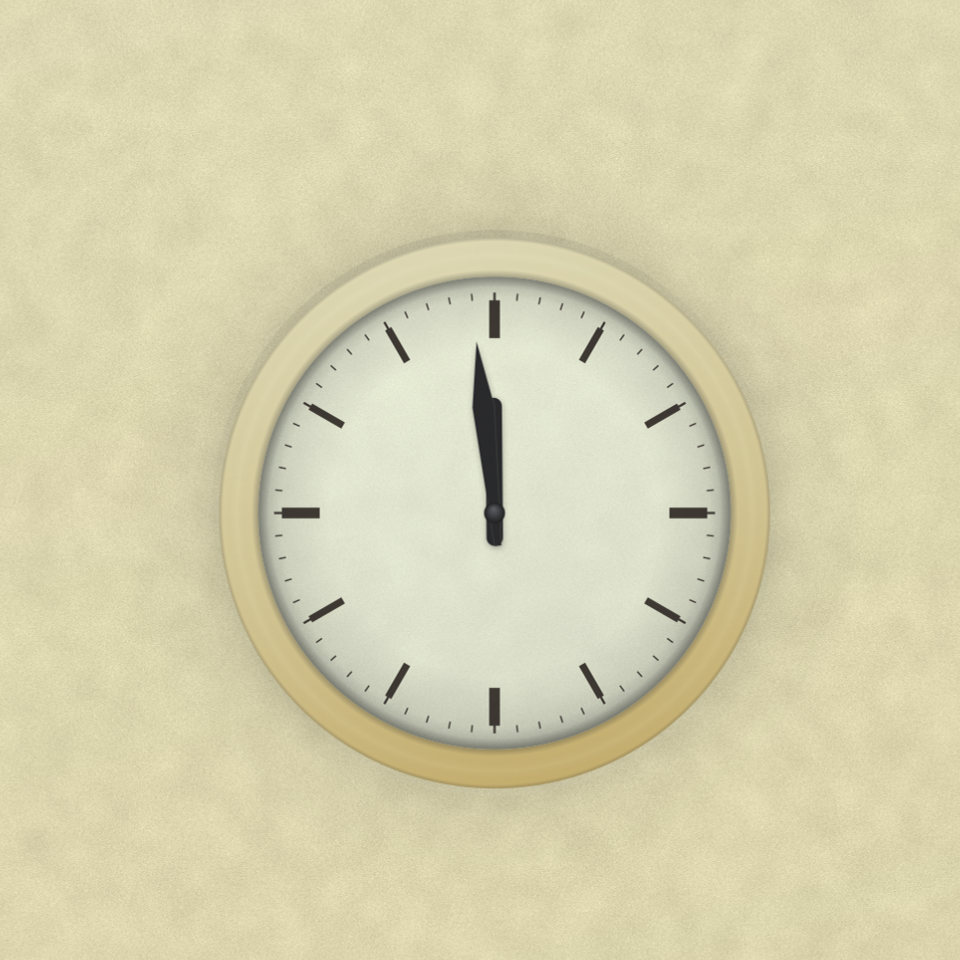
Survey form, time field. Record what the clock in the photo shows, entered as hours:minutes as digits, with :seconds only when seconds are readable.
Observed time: 11:59
